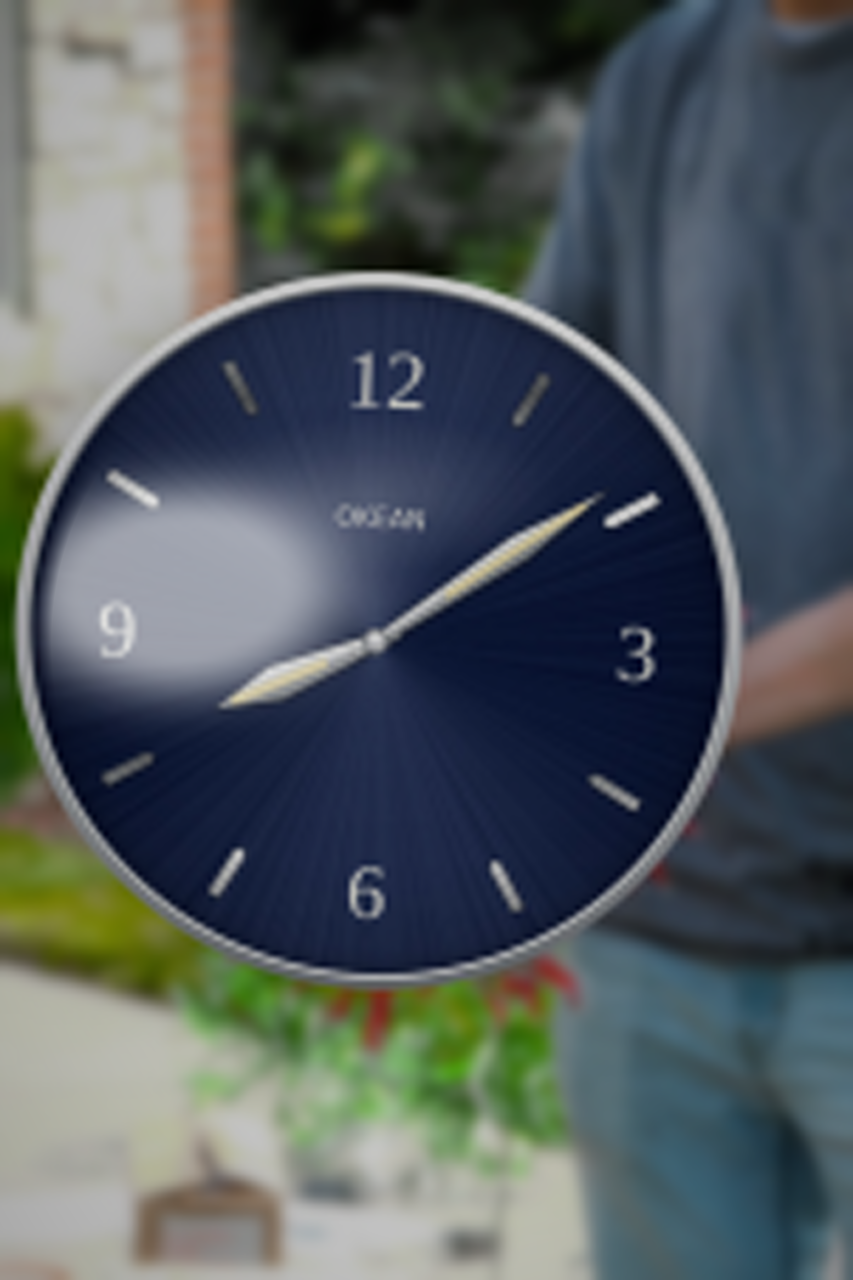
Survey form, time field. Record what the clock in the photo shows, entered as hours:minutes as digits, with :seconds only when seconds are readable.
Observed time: 8:09
